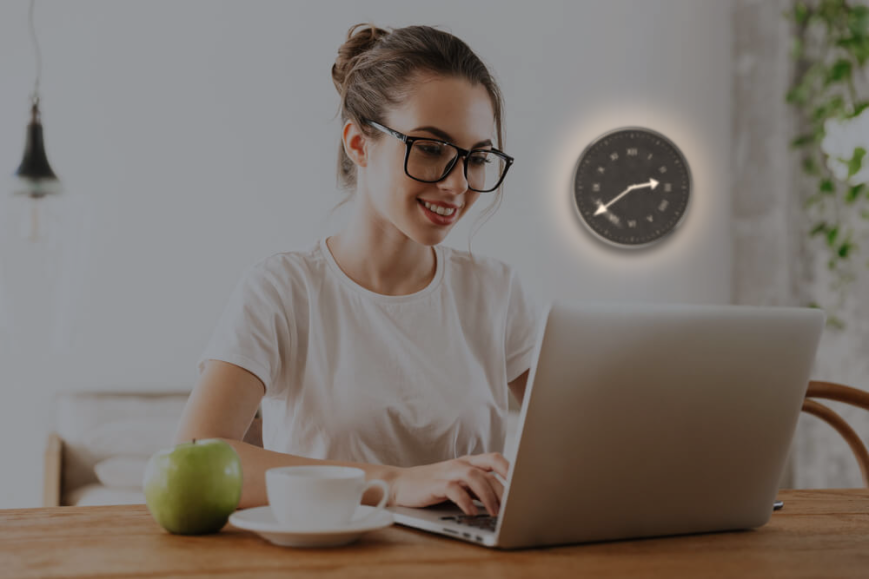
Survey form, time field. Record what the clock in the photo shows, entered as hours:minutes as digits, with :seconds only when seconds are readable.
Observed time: 2:39
